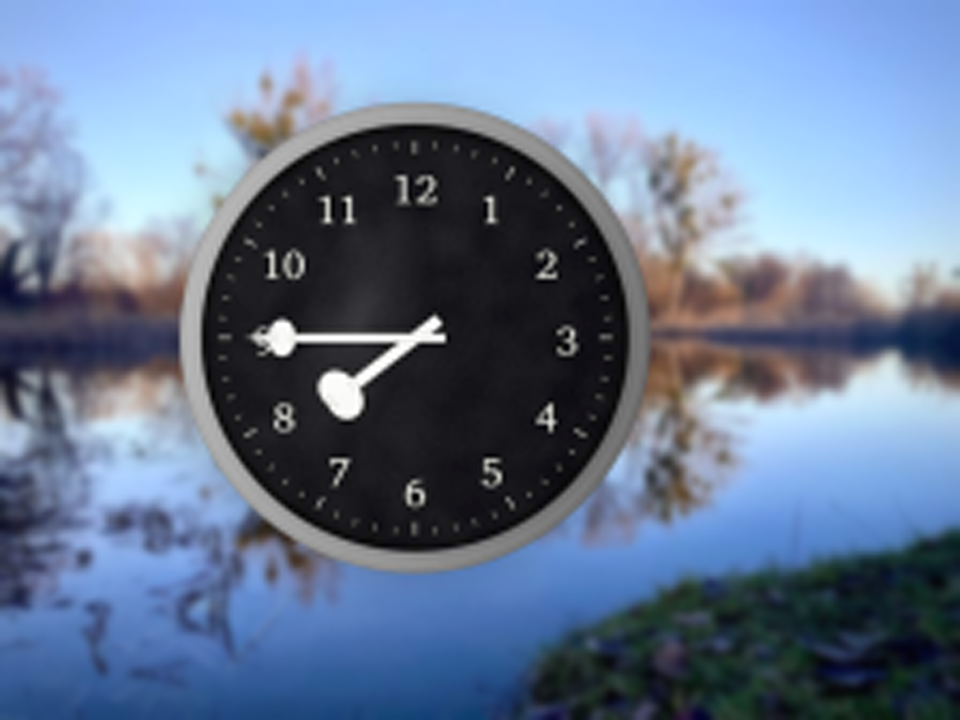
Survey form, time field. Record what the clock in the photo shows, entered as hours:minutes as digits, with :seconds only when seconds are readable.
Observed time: 7:45
